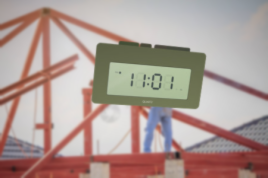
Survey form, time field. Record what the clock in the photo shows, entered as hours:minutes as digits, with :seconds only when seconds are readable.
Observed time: 11:01
